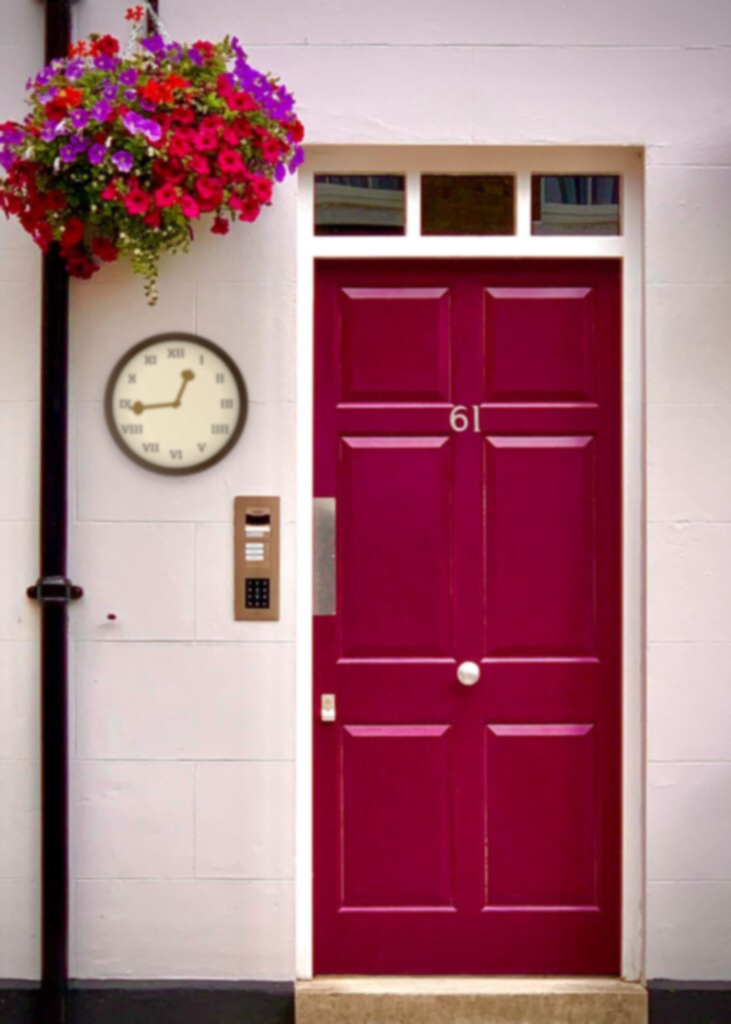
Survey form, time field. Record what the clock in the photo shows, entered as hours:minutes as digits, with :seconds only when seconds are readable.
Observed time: 12:44
